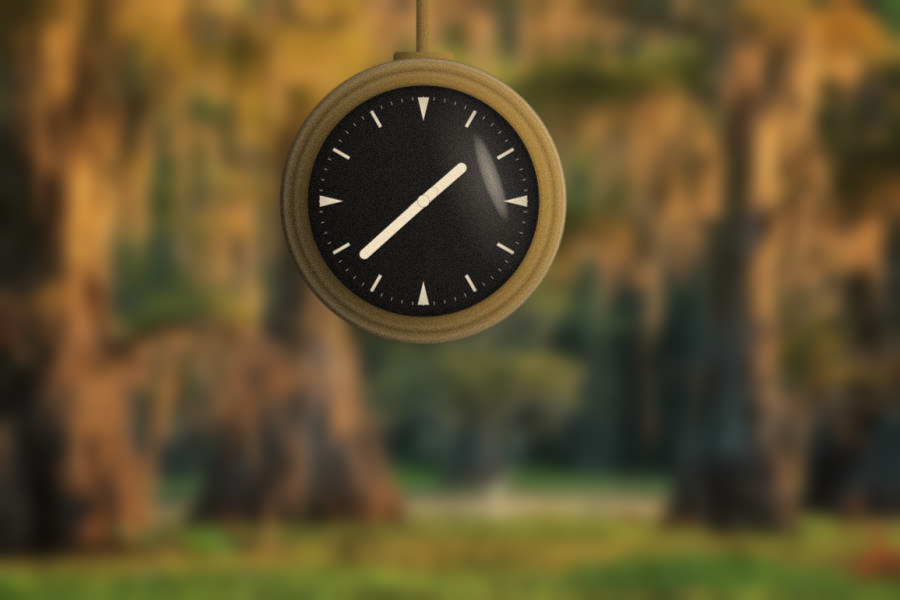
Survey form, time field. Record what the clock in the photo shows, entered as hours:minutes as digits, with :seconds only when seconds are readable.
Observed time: 1:38
